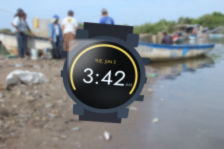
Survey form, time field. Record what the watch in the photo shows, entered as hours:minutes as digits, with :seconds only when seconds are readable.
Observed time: 3:42
